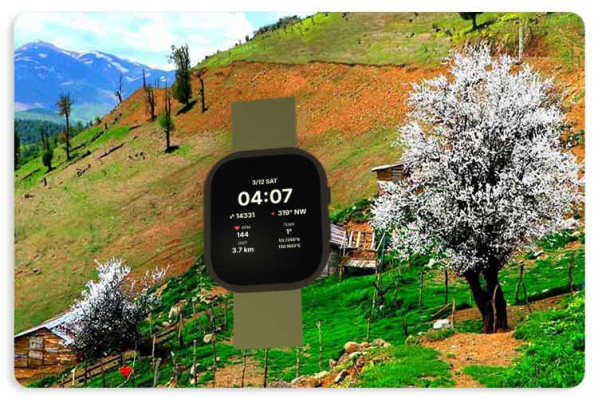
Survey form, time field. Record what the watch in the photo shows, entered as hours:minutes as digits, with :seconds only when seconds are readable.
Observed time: 4:07
